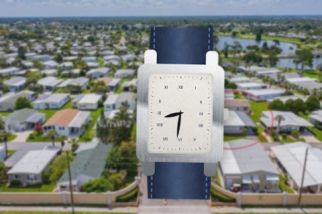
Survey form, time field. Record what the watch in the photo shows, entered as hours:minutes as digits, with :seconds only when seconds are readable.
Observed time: 8:31
